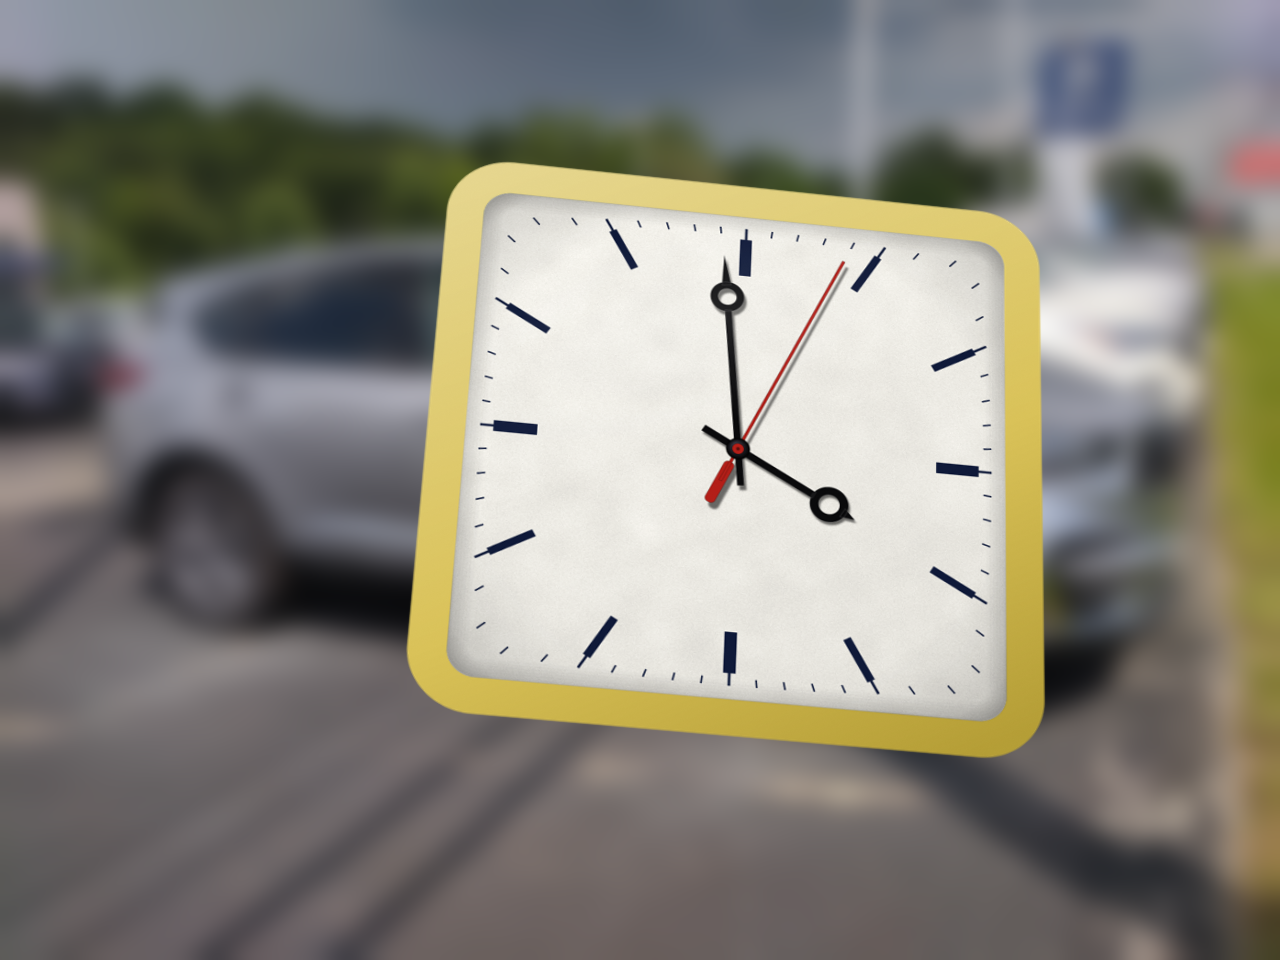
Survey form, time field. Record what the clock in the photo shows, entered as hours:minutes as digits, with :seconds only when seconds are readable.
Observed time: 3:59:04
